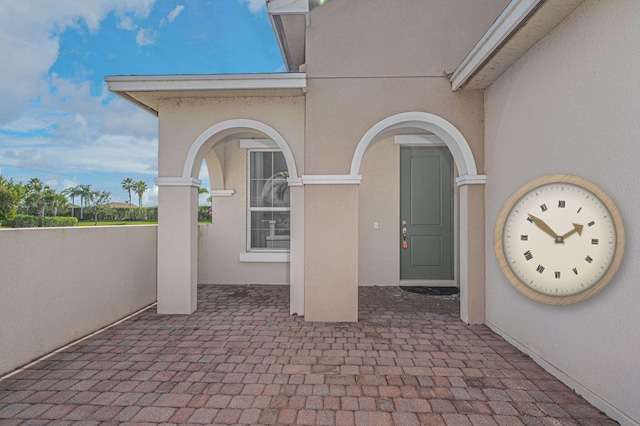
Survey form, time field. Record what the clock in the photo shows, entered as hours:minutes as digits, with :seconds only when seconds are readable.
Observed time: 1:51
